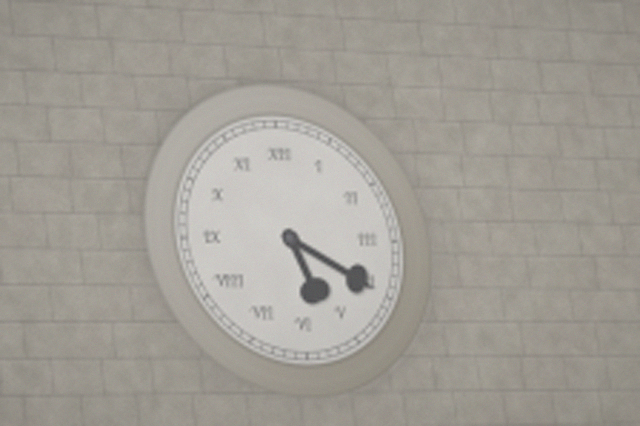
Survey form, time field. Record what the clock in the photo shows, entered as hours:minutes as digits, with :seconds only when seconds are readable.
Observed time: 5:20
